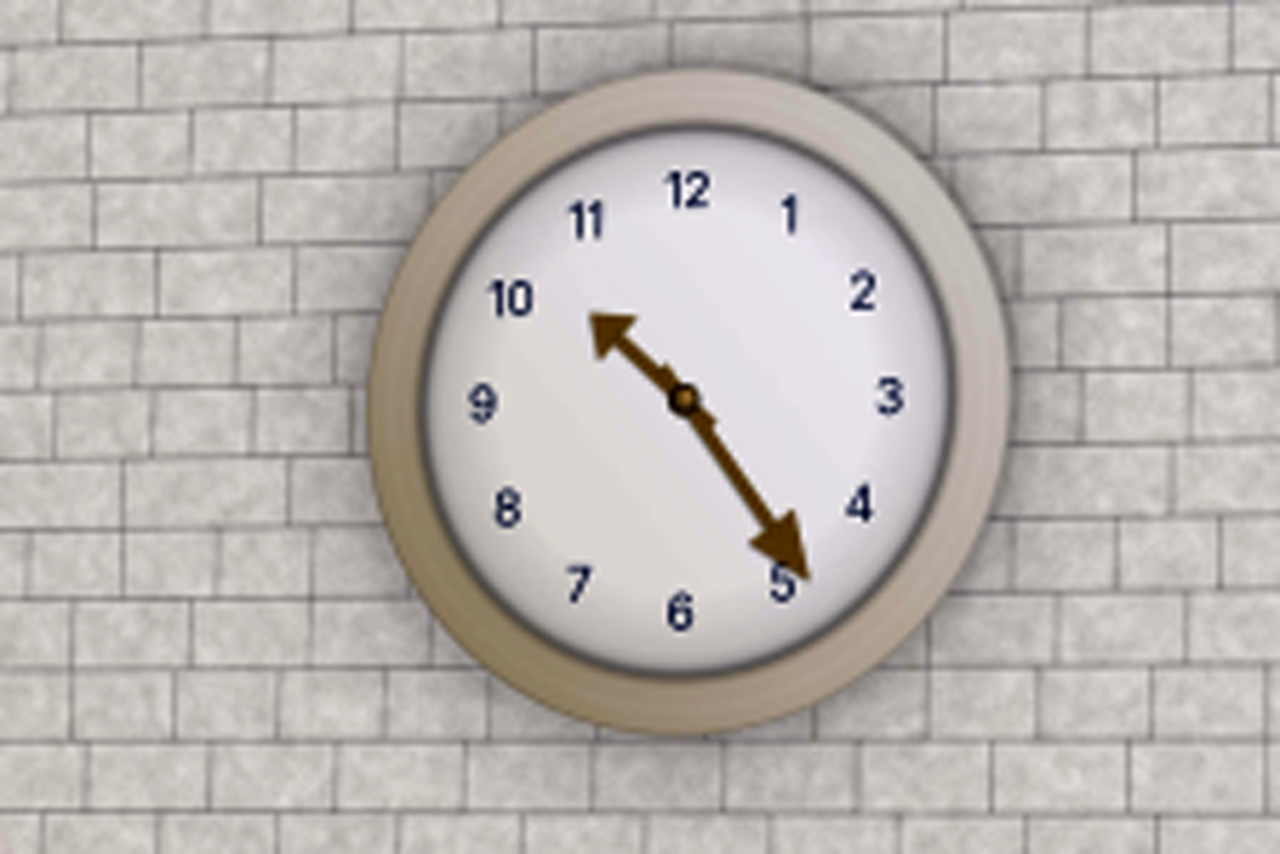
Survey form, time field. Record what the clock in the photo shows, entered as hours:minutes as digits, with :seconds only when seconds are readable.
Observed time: 10:24
